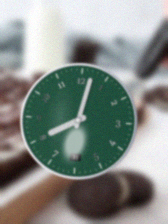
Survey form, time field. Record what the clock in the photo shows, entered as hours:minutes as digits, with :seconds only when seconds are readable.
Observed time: 8:02
